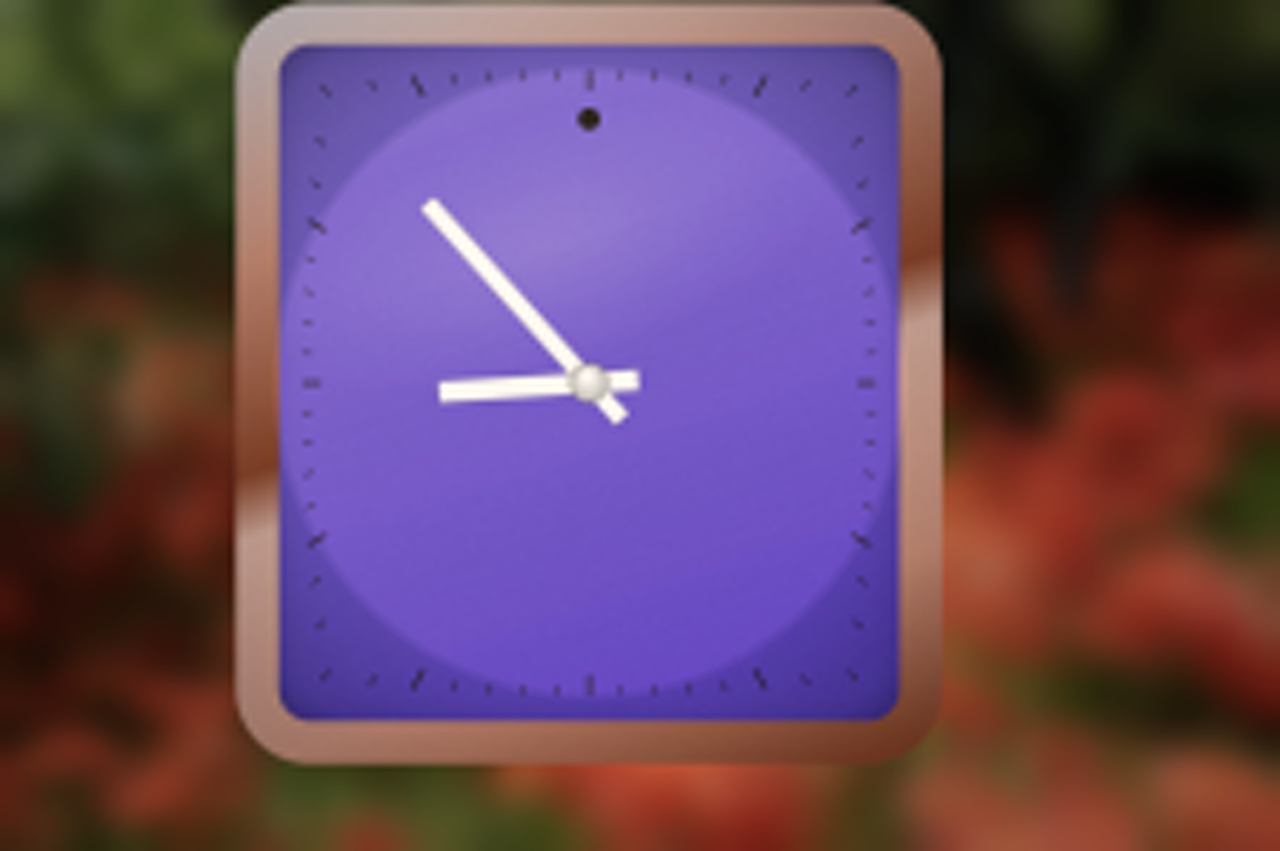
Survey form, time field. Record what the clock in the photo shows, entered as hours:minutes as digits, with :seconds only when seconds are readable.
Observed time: 8:53
